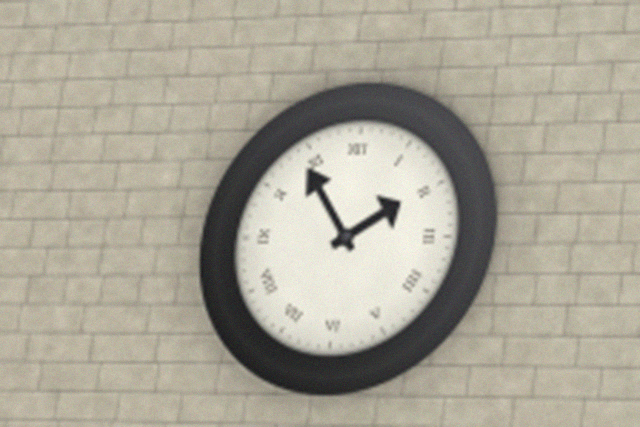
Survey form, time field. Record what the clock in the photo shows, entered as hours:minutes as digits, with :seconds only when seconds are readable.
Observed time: 1:54
